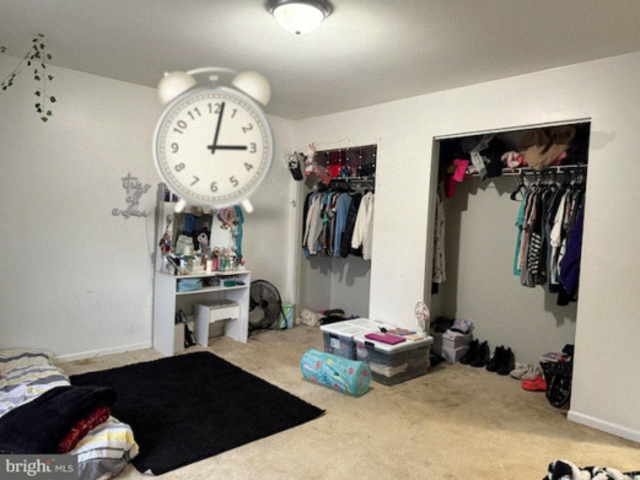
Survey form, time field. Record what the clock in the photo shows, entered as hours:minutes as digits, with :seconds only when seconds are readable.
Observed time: 3:02
